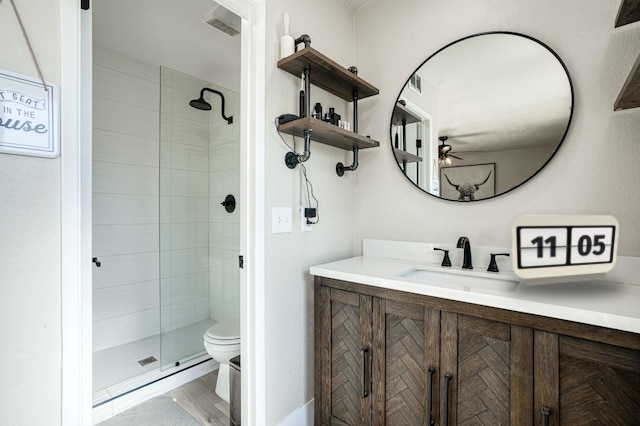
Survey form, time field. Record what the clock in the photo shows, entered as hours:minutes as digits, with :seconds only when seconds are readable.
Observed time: 11:05
